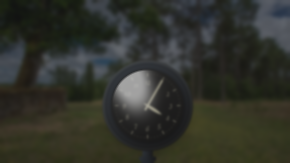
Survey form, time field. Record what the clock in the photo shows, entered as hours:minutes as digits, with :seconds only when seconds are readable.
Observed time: 4:05
